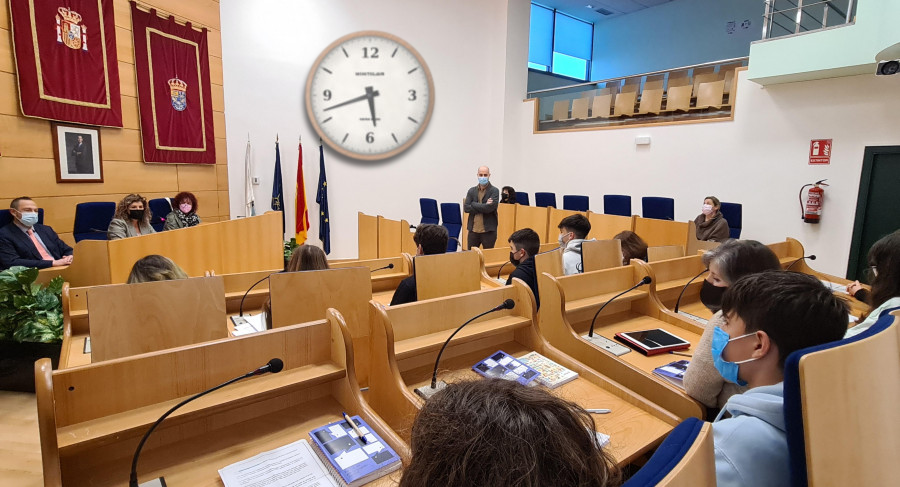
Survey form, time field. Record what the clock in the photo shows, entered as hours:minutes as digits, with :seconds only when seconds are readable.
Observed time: 5:42
